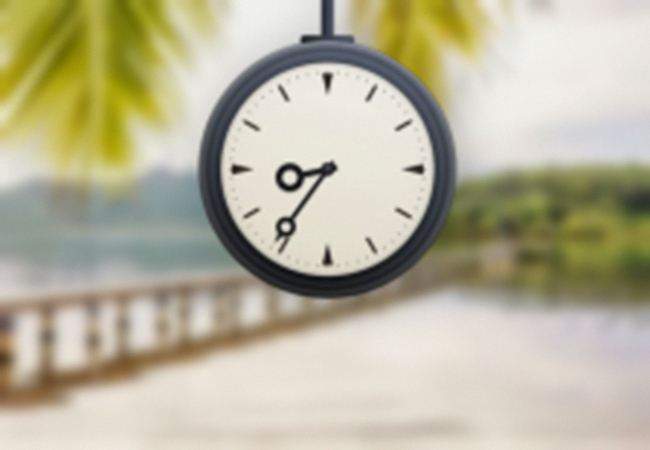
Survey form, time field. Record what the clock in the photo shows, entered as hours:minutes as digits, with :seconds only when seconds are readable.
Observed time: 8:36
